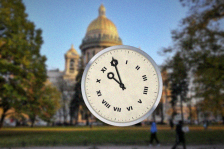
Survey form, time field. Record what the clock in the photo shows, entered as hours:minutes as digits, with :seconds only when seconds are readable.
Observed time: 11:00
